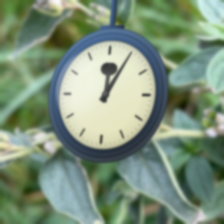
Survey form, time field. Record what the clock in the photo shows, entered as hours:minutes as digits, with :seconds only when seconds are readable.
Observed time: 12:05
